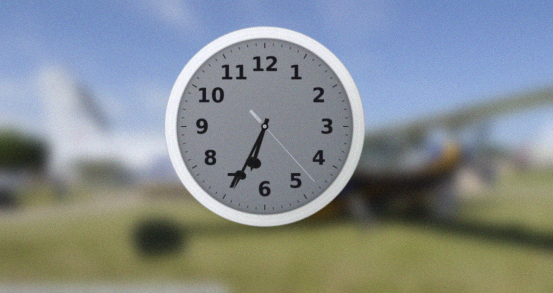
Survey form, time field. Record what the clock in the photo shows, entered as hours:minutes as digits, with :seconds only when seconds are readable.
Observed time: 6:34:23
